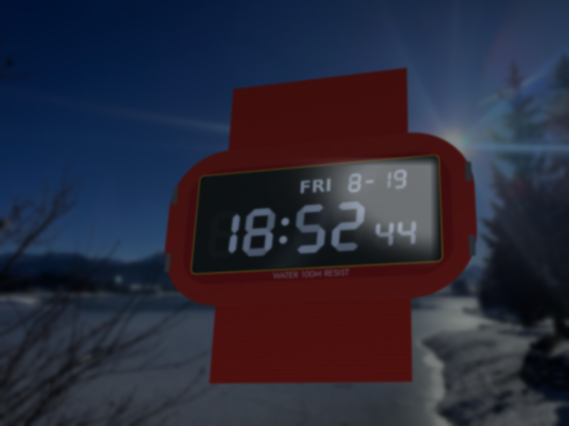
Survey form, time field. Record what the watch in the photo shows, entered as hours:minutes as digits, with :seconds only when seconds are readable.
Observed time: 18:52:44
